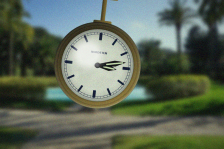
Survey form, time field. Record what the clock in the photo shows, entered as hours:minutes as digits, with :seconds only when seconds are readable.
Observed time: 3:13
